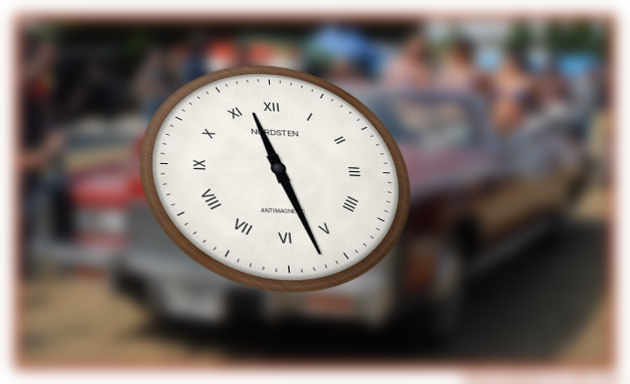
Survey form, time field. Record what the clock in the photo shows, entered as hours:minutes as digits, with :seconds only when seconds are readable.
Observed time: 11:27
